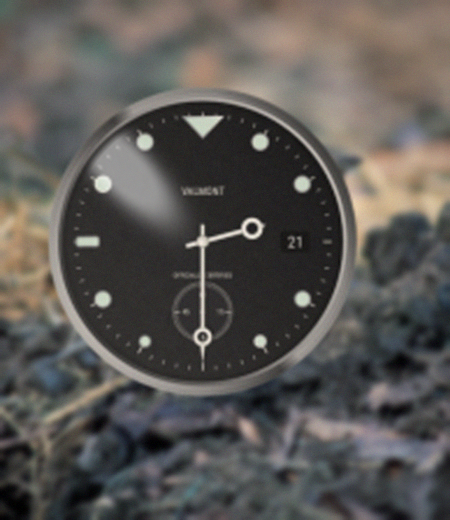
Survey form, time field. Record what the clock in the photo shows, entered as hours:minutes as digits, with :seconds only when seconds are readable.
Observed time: 2:30
